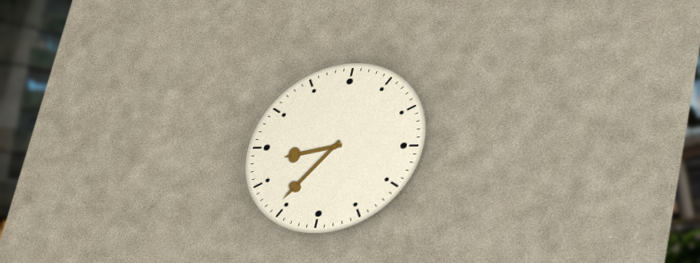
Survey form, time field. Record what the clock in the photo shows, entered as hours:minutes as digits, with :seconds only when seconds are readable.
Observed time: 8:36
